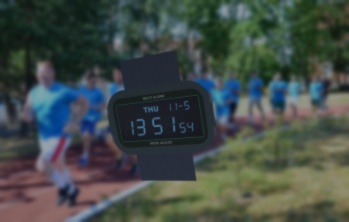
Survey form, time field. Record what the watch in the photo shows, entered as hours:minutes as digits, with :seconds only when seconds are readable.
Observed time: 13:51:54
